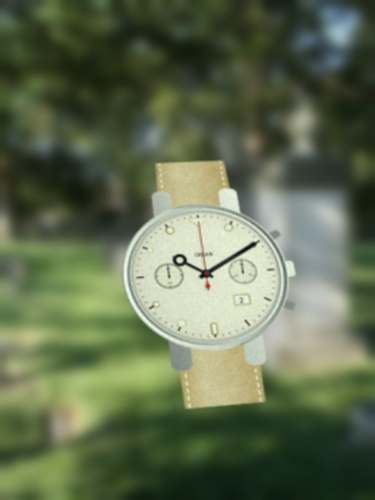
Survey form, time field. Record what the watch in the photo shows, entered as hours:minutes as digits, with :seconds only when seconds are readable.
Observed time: 10:10
